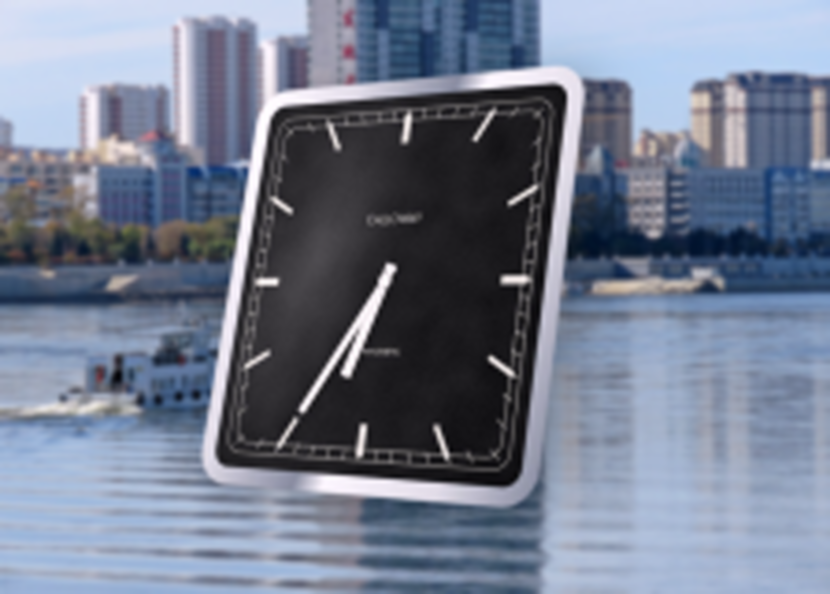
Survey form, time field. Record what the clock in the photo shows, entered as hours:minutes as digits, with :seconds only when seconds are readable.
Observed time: 6:35
